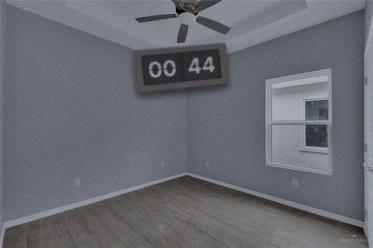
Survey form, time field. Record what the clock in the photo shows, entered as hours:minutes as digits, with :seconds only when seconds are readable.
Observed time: 0:44
